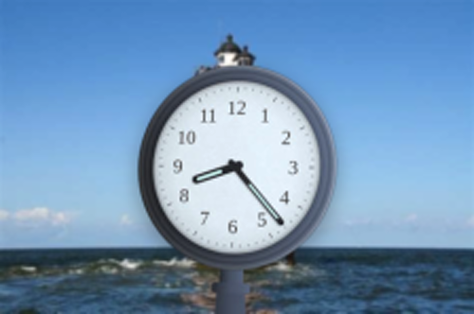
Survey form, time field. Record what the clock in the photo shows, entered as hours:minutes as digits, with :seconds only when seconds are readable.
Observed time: 8:23
